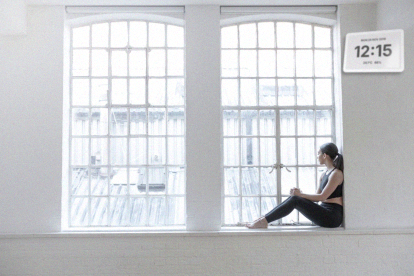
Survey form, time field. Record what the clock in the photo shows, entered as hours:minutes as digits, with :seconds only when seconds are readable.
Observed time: 12:15
